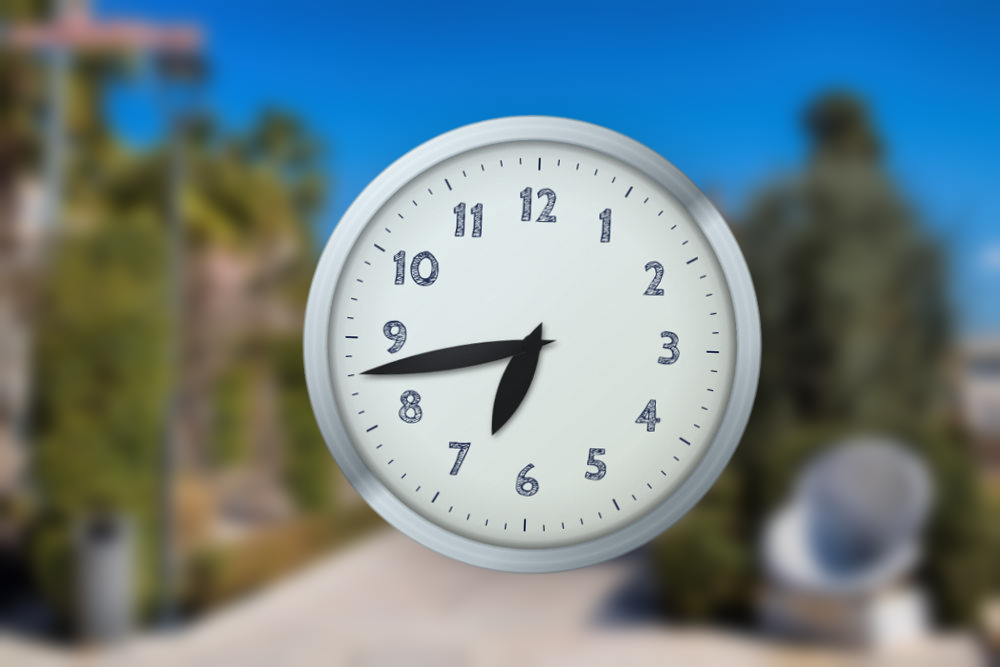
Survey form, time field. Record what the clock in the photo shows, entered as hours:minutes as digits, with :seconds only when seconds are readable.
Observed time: 6:43
